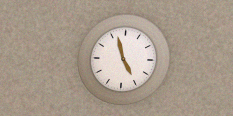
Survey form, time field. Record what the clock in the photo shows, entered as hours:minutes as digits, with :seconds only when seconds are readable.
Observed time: 4:57
